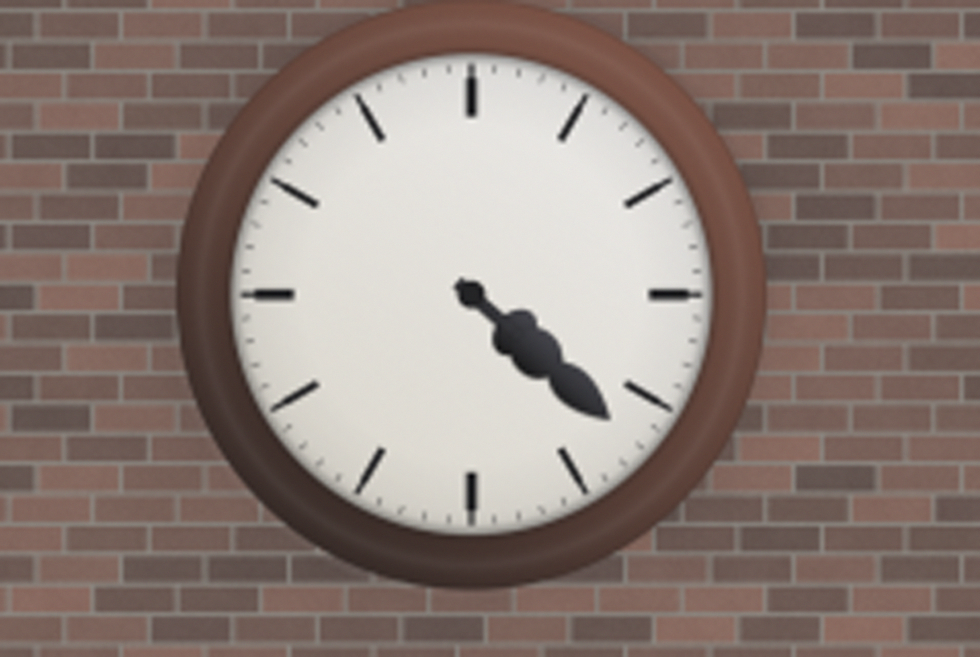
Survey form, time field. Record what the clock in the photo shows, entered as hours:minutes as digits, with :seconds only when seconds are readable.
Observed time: 4:22
